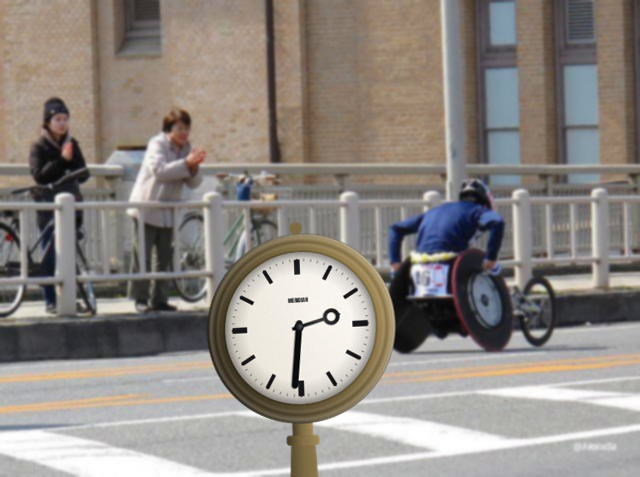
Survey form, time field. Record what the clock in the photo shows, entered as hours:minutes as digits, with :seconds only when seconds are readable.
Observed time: 2:31
